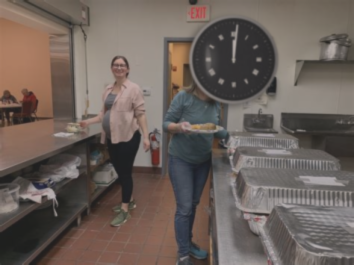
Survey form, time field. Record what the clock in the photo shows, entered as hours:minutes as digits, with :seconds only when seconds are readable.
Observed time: 12:01
